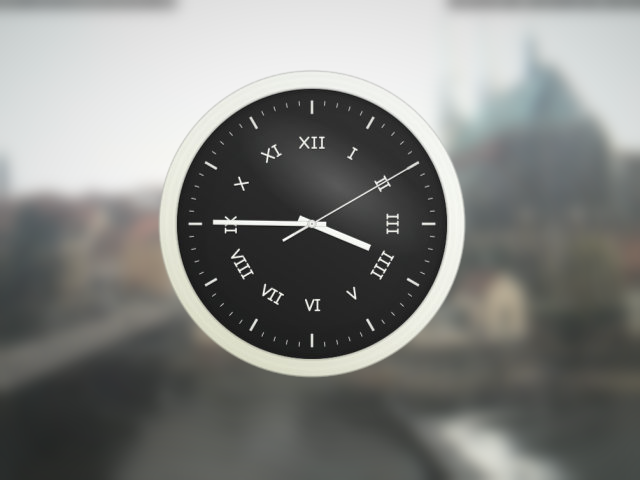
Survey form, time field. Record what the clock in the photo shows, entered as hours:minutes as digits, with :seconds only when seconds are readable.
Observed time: 3:45:10
